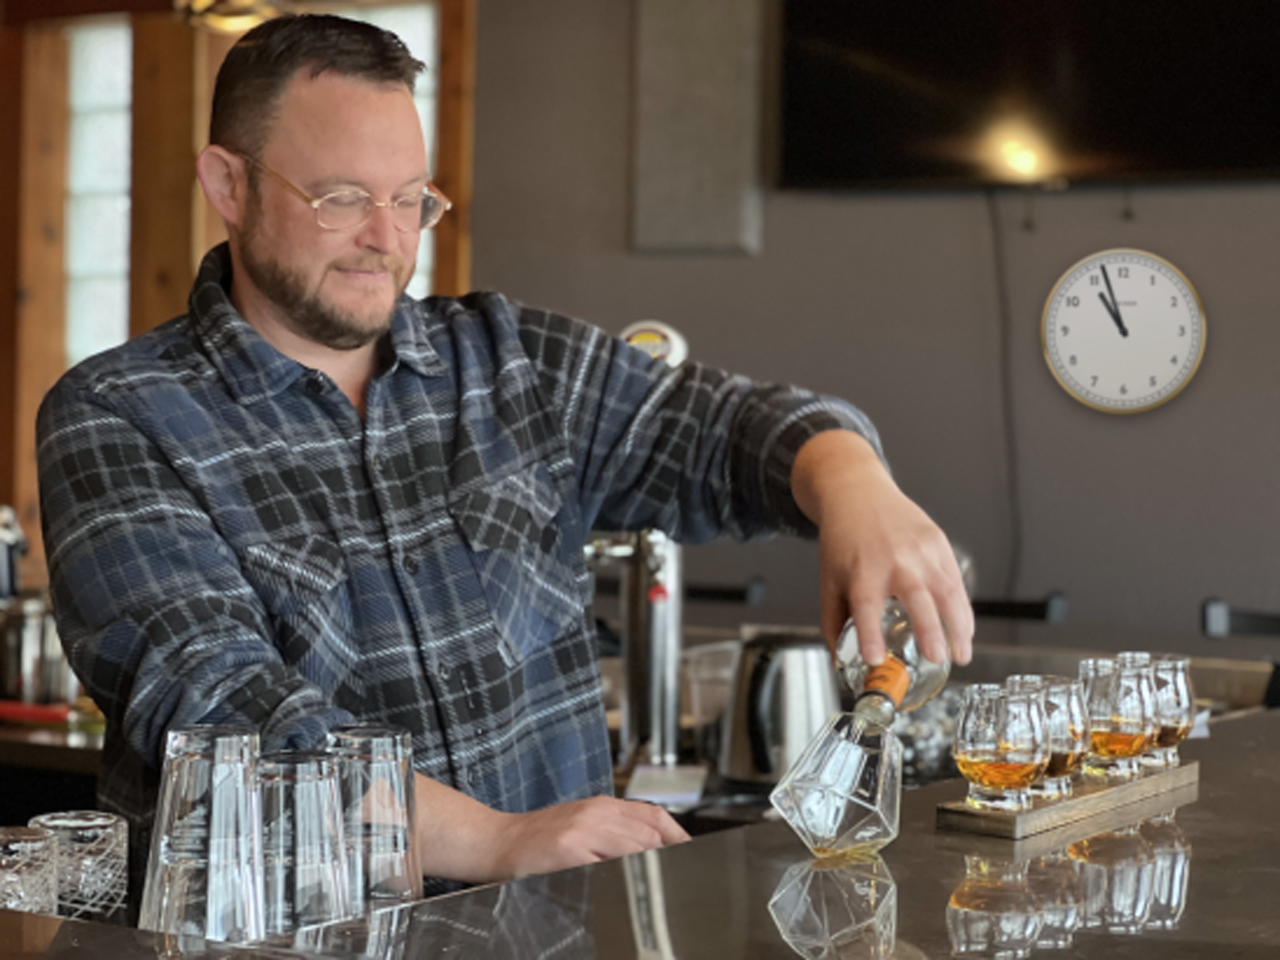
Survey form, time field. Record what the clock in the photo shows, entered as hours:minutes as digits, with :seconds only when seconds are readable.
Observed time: 10:57
